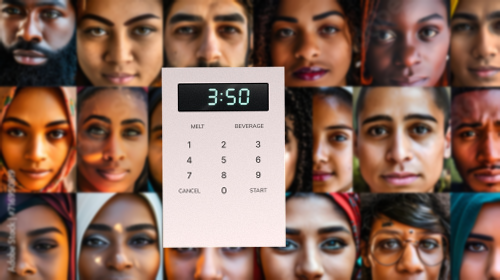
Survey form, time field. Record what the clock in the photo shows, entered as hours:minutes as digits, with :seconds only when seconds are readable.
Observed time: 3:50
